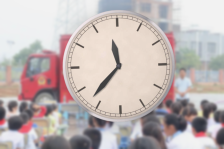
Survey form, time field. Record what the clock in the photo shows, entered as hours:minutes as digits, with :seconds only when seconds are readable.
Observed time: 11:37
